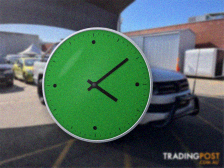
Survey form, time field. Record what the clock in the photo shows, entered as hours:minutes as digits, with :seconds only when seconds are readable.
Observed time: 4:09
